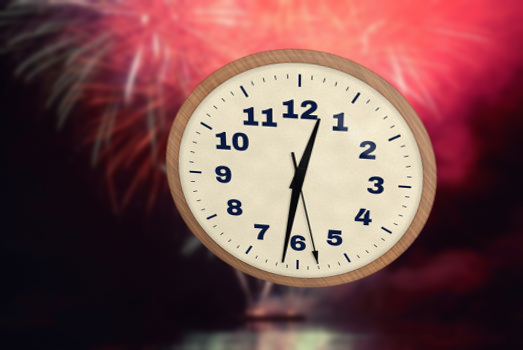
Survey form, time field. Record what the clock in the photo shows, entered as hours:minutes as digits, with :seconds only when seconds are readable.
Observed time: 12:31:28
